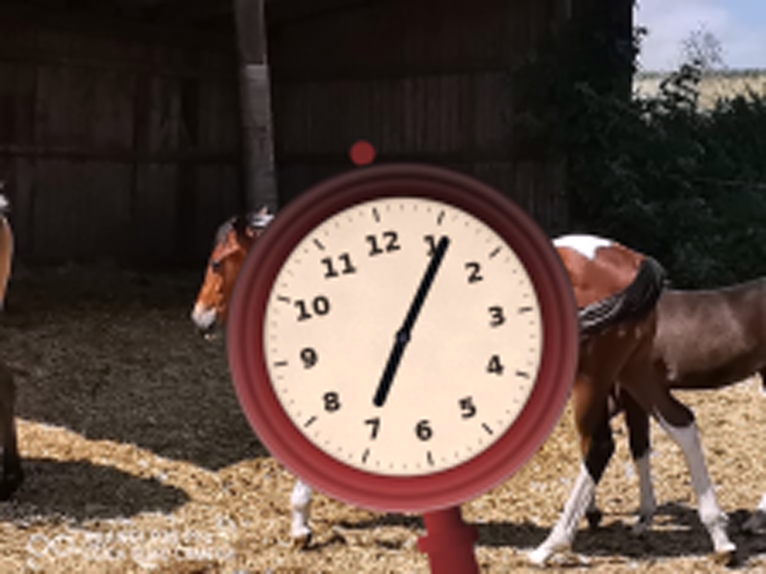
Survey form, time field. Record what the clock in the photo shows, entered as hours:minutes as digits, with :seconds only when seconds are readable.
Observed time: 7:06
